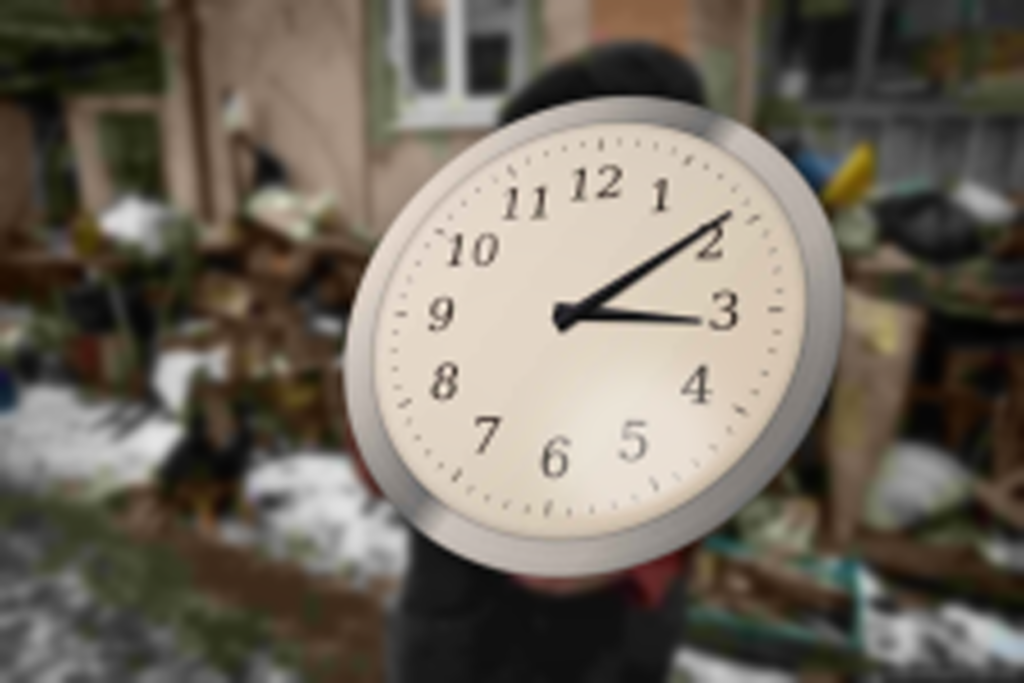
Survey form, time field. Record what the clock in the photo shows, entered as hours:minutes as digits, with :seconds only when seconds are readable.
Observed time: 3:09
